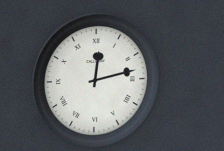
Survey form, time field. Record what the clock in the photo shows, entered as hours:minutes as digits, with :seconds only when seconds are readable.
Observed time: 12:13
